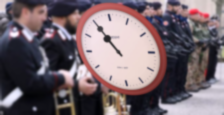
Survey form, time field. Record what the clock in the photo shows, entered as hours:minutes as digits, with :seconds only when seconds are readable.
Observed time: 10:55
